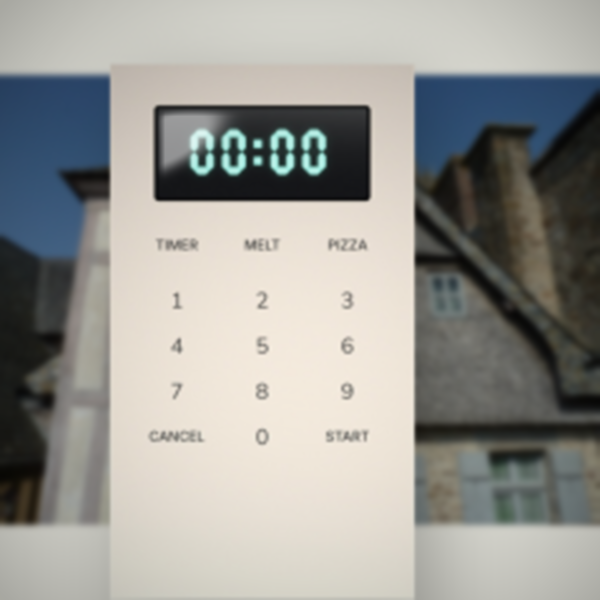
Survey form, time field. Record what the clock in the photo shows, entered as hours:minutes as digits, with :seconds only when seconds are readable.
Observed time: 0:00
